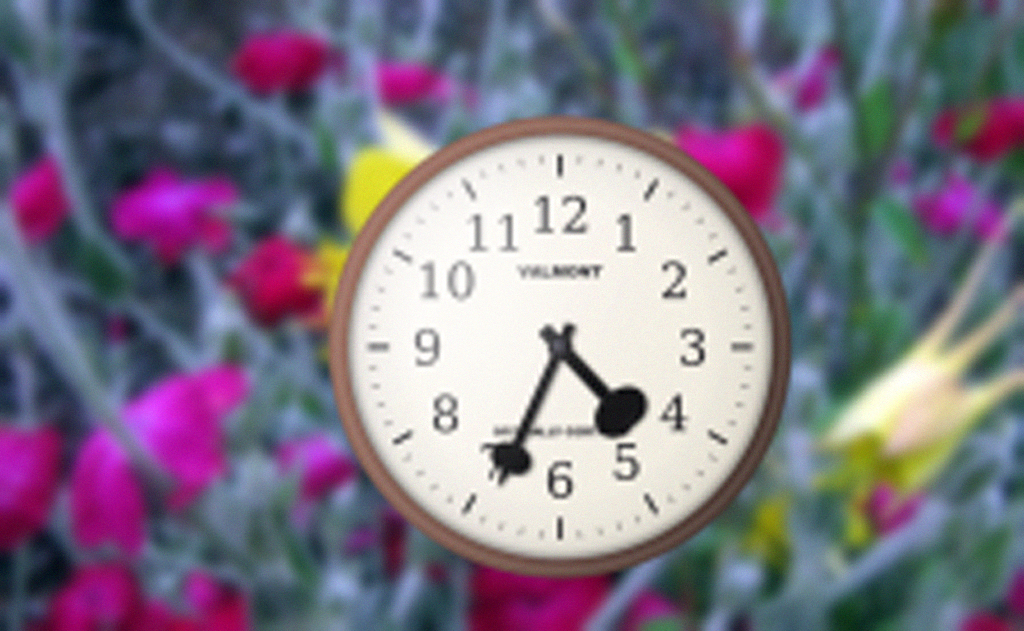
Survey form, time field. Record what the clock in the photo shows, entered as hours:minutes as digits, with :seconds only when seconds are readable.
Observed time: 4:34
